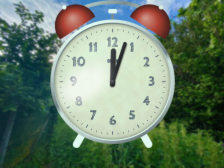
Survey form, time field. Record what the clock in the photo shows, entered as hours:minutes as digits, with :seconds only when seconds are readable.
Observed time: 12:03
